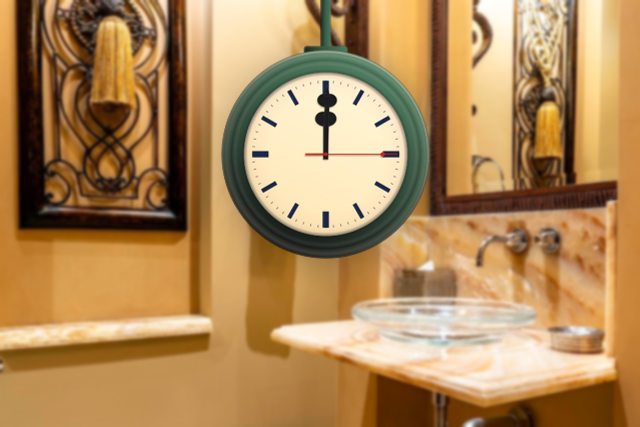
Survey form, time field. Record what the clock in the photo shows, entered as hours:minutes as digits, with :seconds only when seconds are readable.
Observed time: 12:00:15
